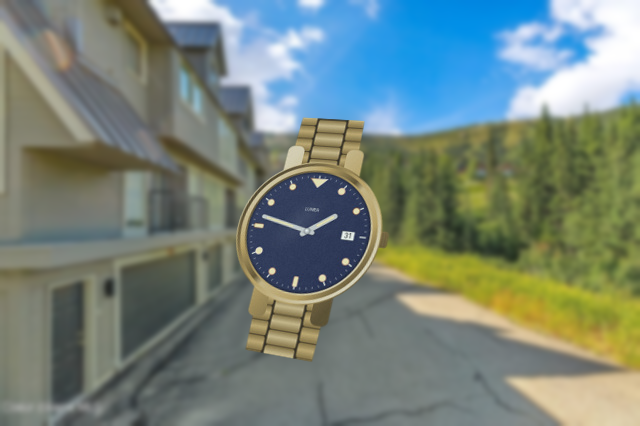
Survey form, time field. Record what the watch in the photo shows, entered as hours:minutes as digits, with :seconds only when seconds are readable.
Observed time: 1:47
